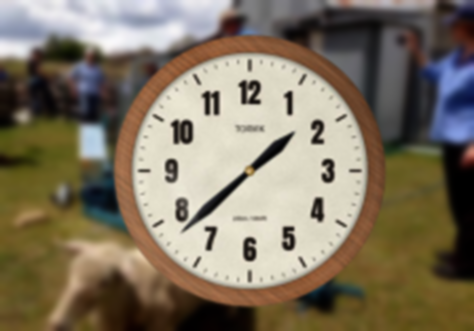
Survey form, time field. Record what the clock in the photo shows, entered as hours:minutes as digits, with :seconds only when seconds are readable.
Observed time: 1:38
